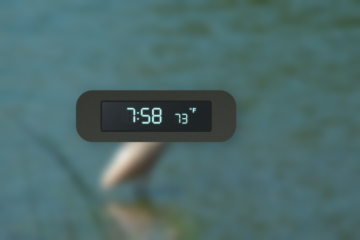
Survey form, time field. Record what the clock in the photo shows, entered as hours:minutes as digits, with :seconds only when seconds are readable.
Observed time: 7:58
